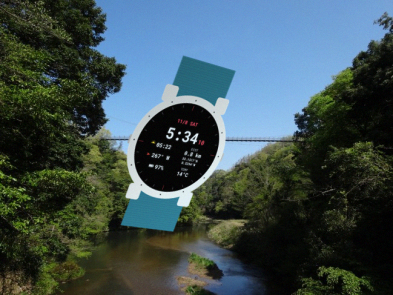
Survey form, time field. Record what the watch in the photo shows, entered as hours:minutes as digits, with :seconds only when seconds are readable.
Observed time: 5:34
